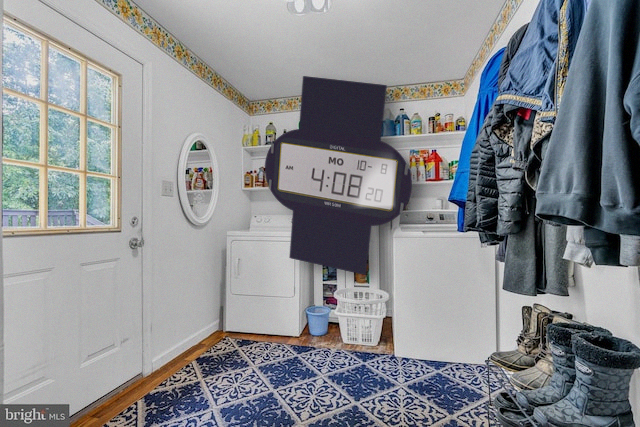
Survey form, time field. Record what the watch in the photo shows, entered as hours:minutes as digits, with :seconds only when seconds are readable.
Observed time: 4:08:20
